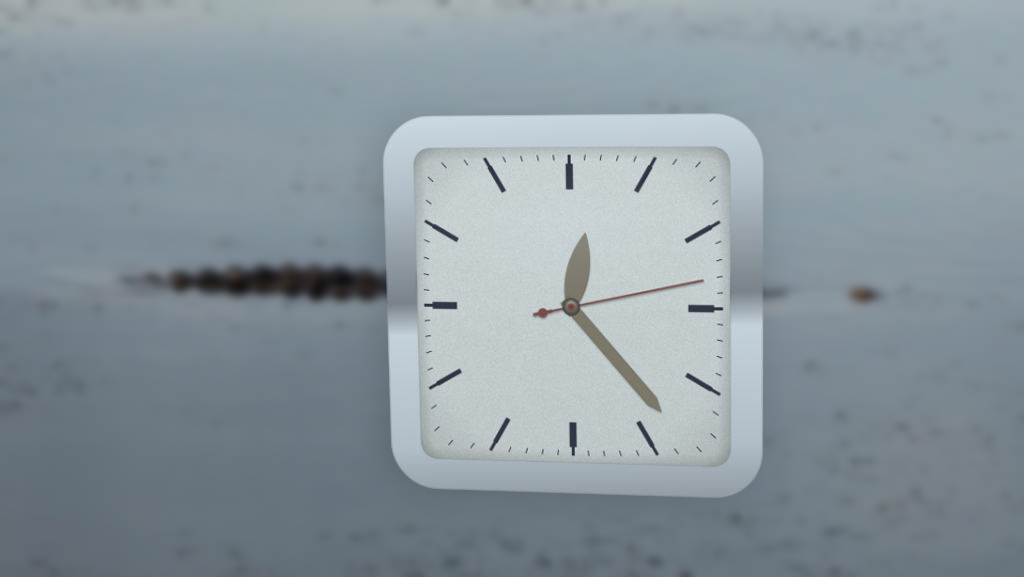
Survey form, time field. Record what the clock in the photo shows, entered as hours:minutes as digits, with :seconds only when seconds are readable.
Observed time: 12:23:13
